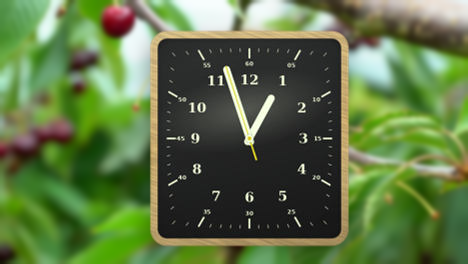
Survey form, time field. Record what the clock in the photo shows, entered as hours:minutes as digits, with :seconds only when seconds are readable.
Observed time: 12:56:57
